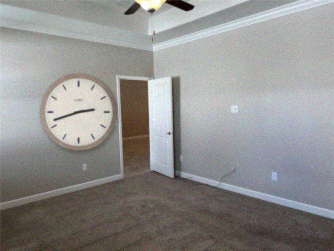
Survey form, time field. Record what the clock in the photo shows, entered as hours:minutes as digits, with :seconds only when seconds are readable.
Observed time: 2:42
